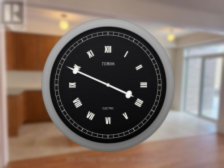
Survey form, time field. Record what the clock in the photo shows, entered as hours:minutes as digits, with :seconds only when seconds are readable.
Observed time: 3:49
